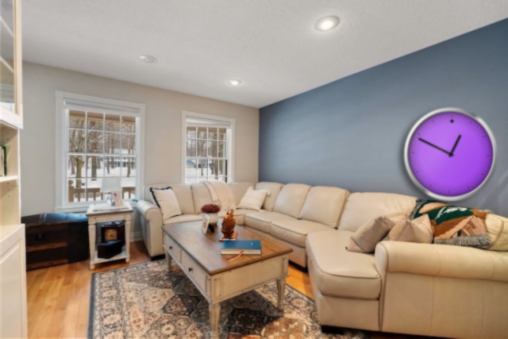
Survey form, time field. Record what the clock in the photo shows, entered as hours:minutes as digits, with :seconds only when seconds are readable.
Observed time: 12:49
